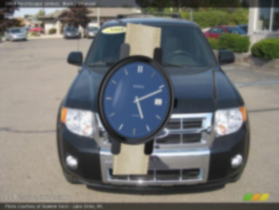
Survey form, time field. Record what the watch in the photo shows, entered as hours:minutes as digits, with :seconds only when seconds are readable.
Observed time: 5:11
